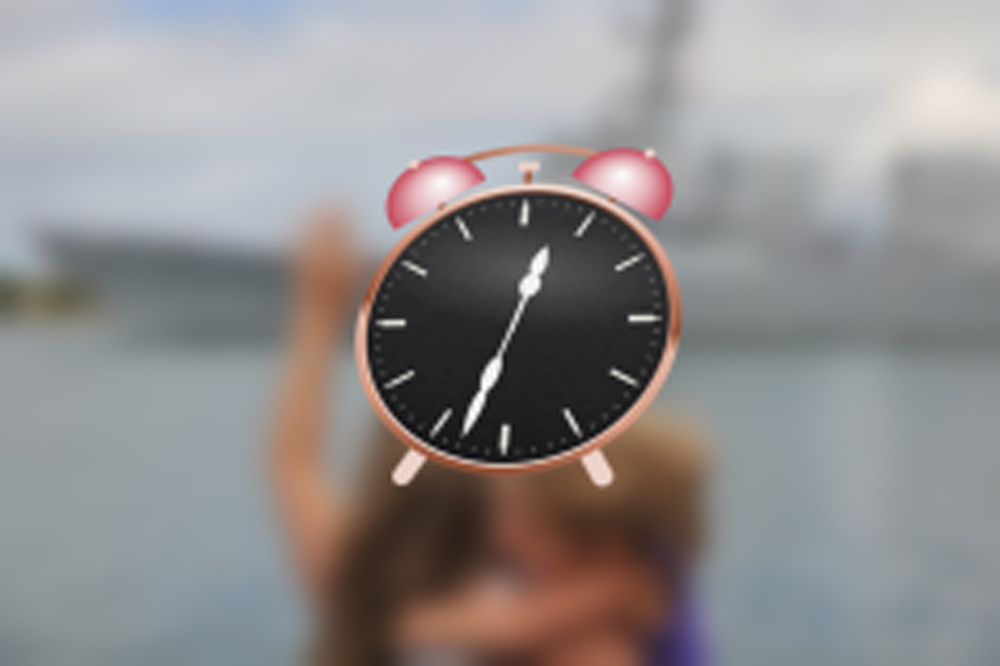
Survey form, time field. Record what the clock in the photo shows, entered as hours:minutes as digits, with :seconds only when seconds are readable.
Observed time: 12:33
